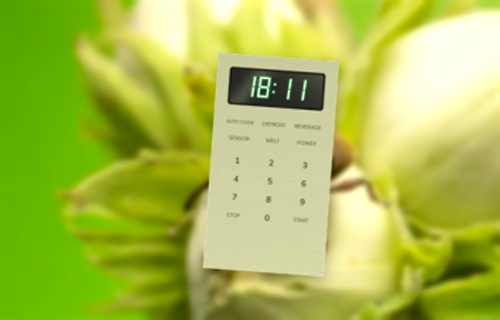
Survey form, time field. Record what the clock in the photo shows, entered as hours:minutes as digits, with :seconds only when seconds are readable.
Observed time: 18:11
